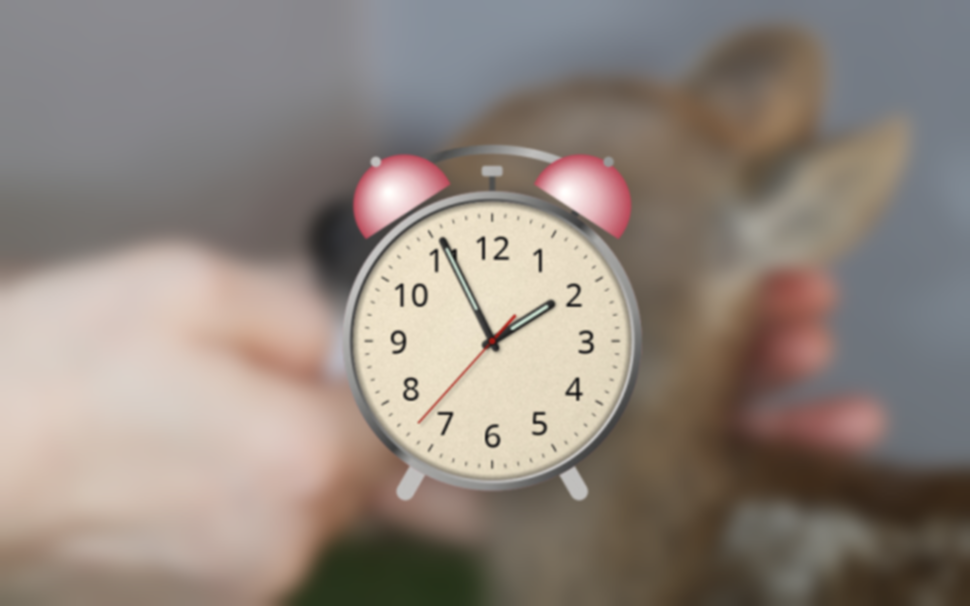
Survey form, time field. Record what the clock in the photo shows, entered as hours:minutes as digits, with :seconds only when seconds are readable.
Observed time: 1:55:37
